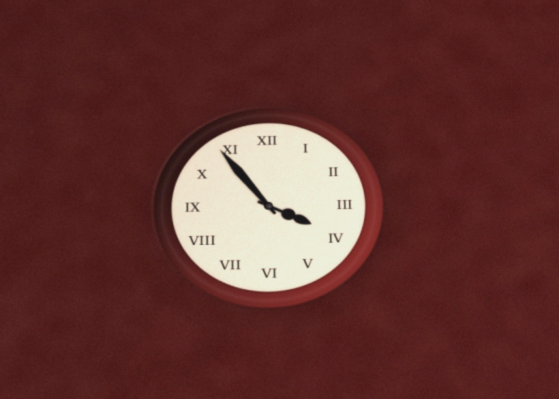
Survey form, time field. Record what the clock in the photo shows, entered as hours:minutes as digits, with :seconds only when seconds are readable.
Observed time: 3:54
